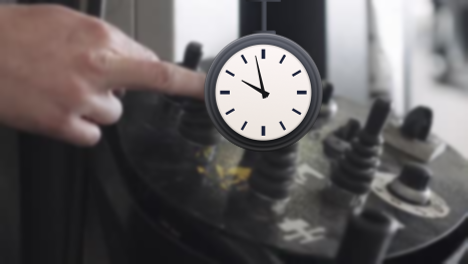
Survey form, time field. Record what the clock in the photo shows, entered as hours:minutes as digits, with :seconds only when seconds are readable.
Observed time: 9:58
